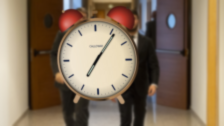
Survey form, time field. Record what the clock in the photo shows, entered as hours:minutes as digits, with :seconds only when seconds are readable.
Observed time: 7:06
